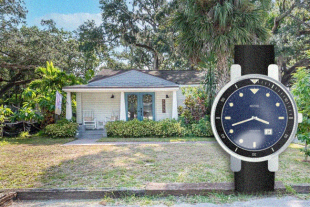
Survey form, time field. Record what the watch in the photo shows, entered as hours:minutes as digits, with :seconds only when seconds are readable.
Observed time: 3:42
